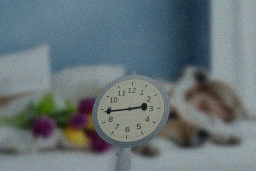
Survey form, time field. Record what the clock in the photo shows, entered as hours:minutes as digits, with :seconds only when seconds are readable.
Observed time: 2:44
